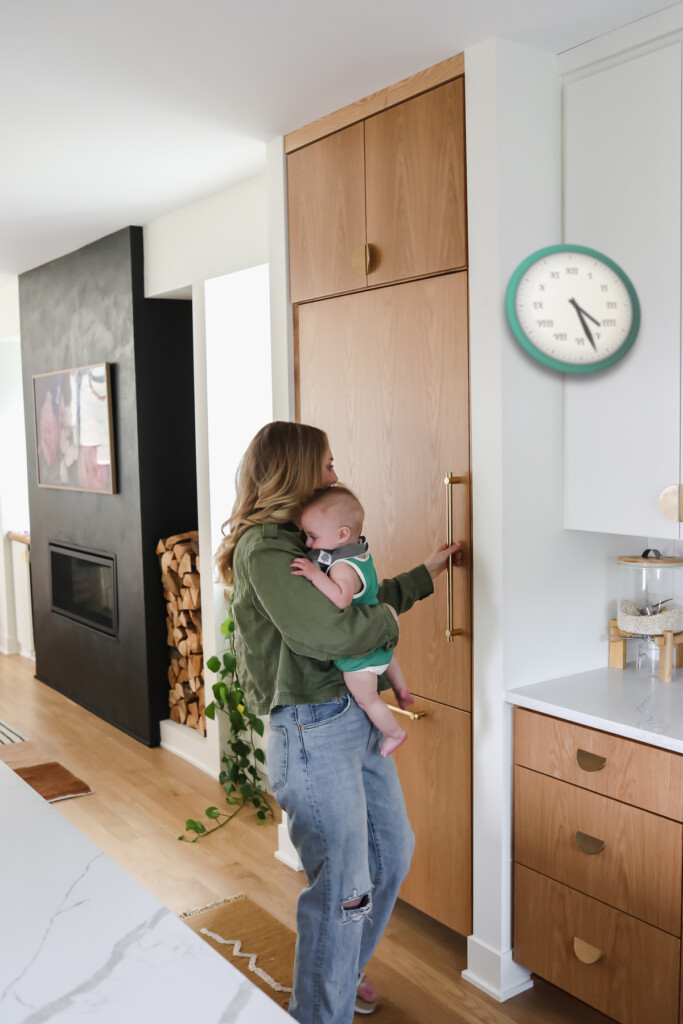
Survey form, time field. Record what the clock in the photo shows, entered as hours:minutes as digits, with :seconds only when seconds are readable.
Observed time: 4:27
